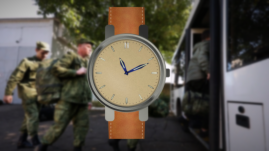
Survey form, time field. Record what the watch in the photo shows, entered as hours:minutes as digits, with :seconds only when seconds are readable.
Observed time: 11:11
